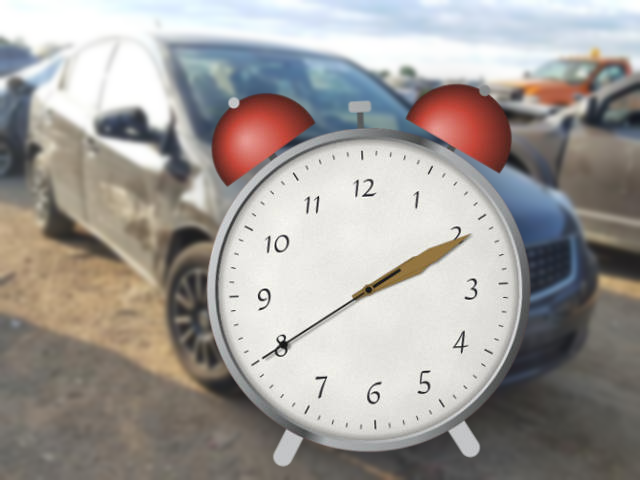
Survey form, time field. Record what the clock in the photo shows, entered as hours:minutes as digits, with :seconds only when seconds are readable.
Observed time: 2:10:40
